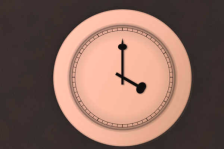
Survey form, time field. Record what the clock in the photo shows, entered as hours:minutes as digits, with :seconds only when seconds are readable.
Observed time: 4:00
